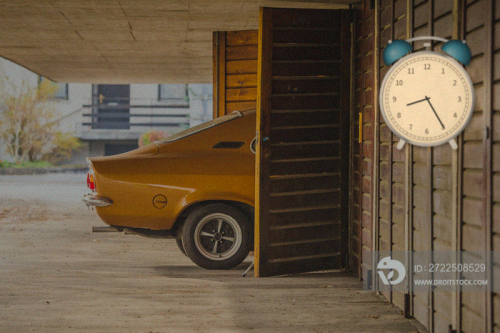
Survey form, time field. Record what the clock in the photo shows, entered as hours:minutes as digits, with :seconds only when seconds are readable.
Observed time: 8:25
